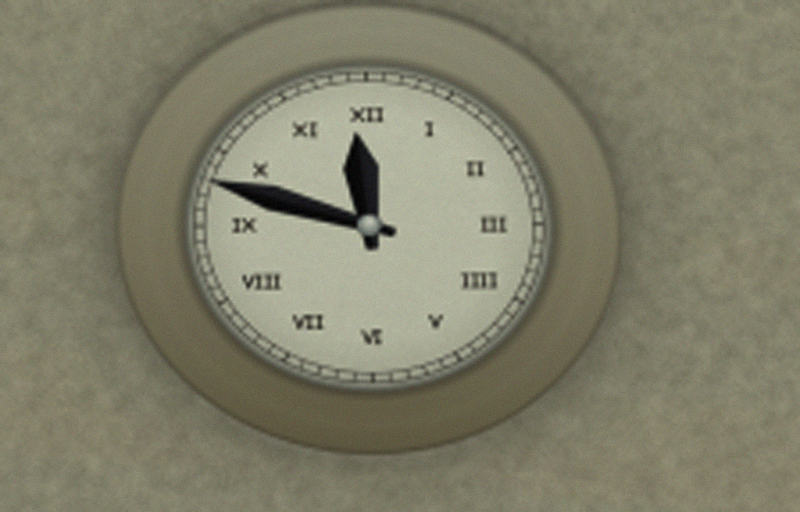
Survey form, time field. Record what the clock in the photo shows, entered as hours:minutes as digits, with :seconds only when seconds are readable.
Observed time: 11:48
